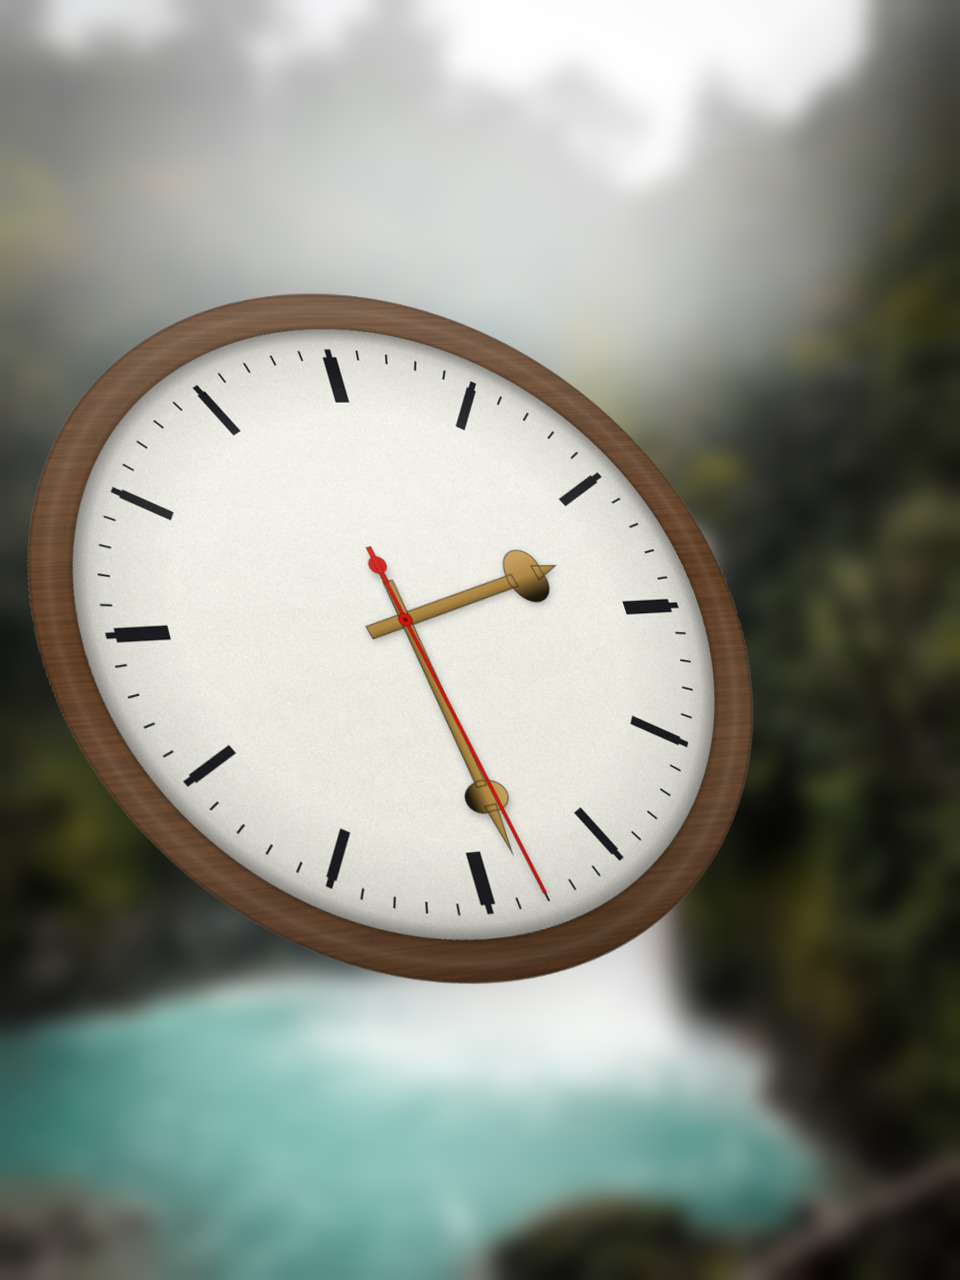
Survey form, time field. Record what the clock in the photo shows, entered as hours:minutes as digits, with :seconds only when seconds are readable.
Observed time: 2:28:28
